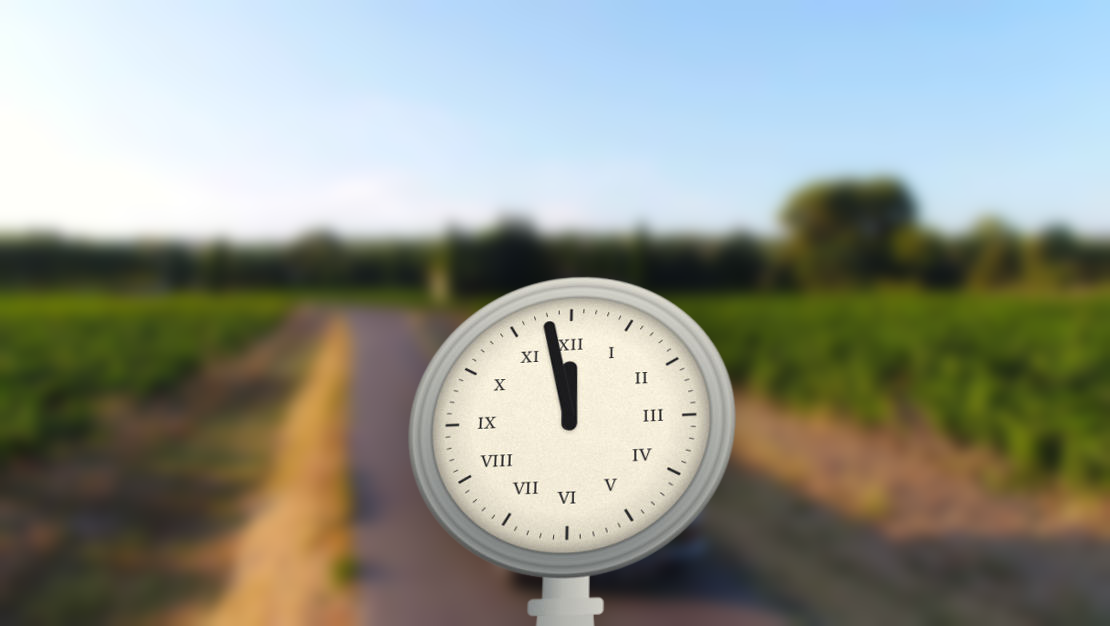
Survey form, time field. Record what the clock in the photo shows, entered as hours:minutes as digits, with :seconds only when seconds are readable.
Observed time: 11:58
